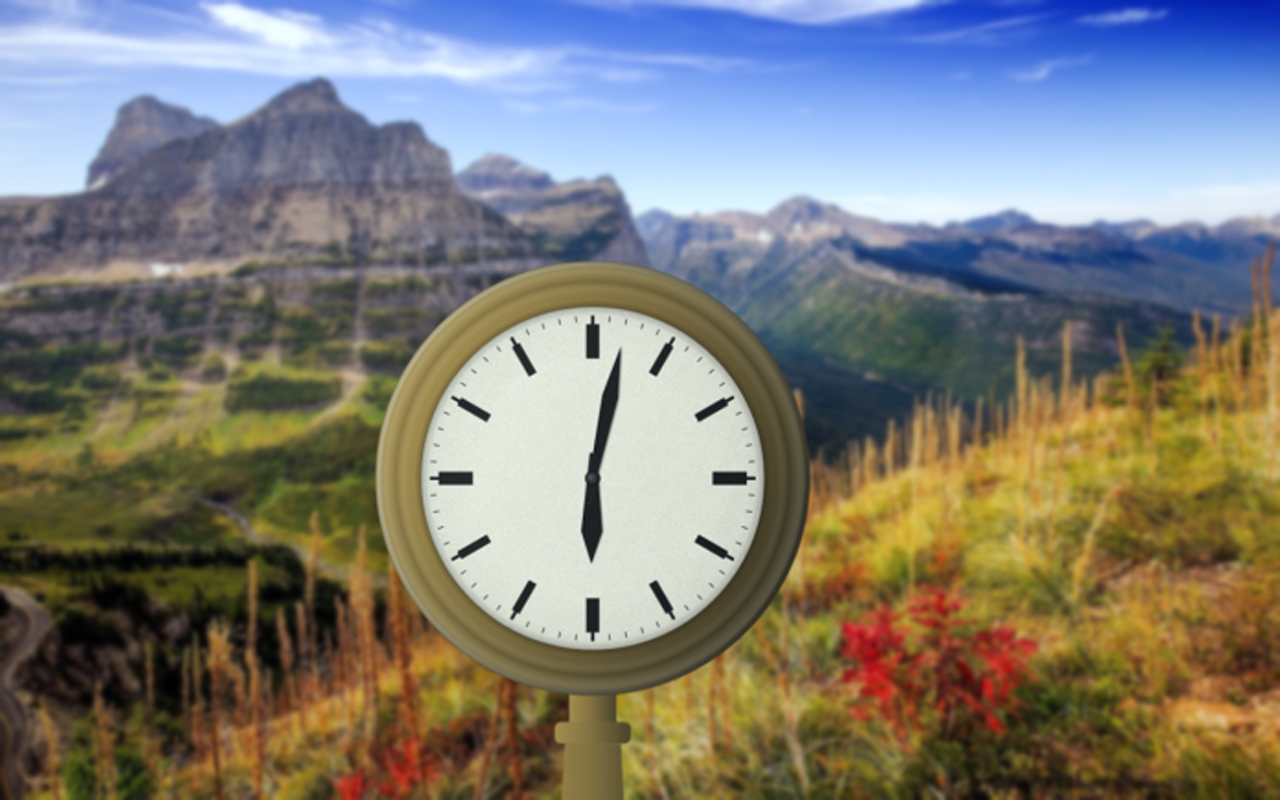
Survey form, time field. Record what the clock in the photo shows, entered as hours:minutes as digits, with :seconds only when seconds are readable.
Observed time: 6:02
